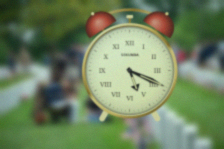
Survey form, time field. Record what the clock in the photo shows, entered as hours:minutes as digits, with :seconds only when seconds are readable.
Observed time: 5:19
